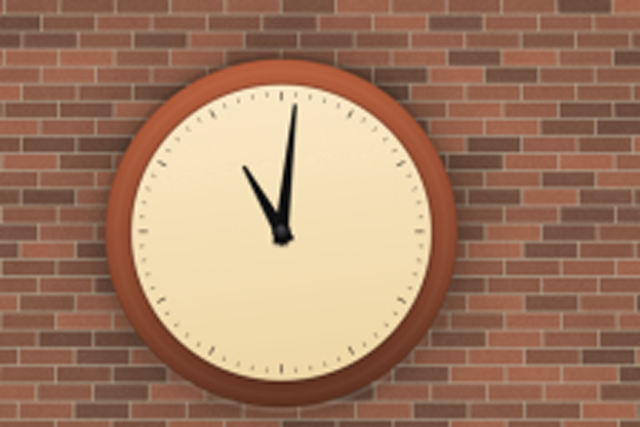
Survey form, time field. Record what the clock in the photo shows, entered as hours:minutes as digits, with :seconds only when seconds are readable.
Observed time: 11:01
